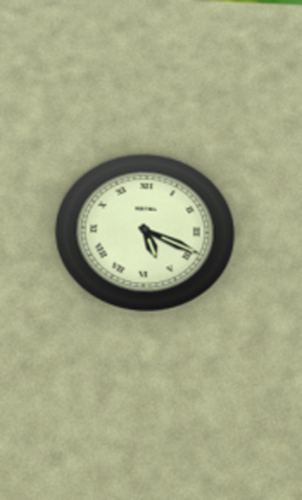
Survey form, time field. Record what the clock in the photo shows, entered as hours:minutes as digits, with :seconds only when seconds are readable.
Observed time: 5:19
